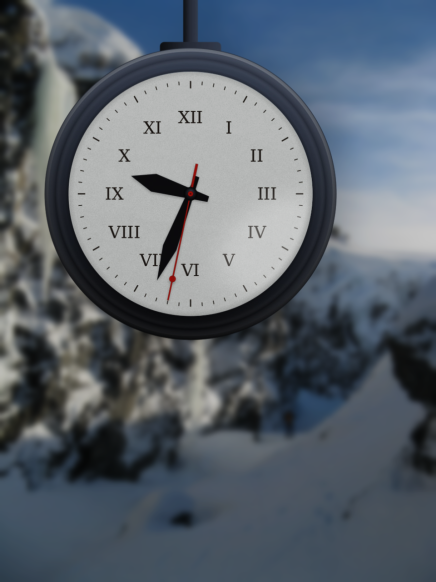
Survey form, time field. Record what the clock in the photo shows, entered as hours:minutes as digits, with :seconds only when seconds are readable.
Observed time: 9:33:32
